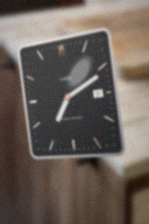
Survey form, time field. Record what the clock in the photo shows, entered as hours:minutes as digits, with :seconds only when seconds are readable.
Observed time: 7:11
